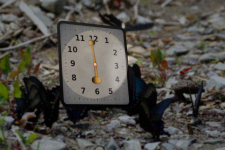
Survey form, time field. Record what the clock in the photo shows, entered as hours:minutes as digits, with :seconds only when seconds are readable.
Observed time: 5:59
